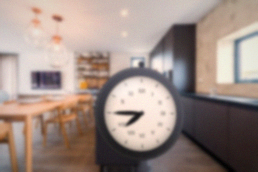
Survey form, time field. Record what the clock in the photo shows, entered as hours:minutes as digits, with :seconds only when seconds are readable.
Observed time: 7:45
